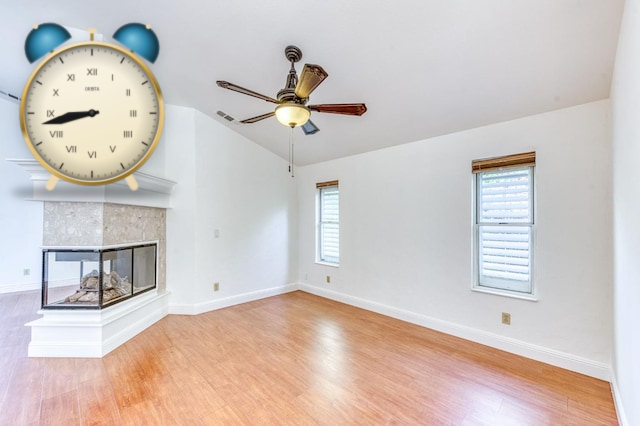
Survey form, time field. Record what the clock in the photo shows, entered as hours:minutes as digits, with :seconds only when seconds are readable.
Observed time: 8:43
